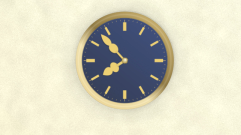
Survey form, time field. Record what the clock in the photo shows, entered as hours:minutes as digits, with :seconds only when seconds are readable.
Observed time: 7:53
